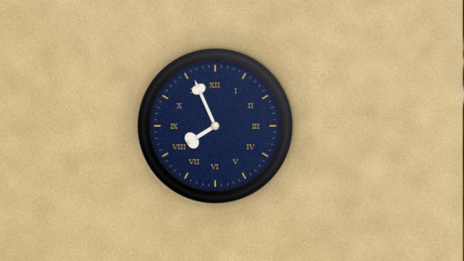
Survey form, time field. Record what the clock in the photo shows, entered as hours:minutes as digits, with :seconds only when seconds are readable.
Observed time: 7:56
